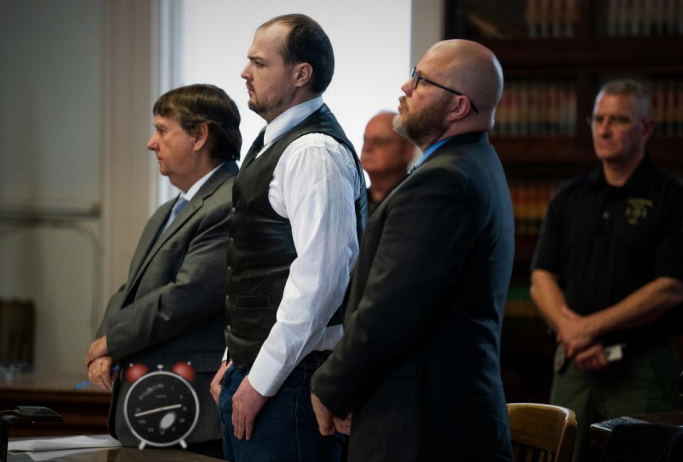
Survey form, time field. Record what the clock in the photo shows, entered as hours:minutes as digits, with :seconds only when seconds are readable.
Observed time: 2:43
